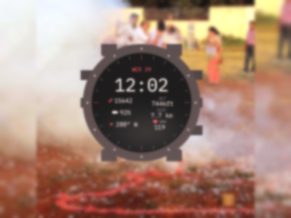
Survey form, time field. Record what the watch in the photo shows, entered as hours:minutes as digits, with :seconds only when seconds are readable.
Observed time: 12:02
